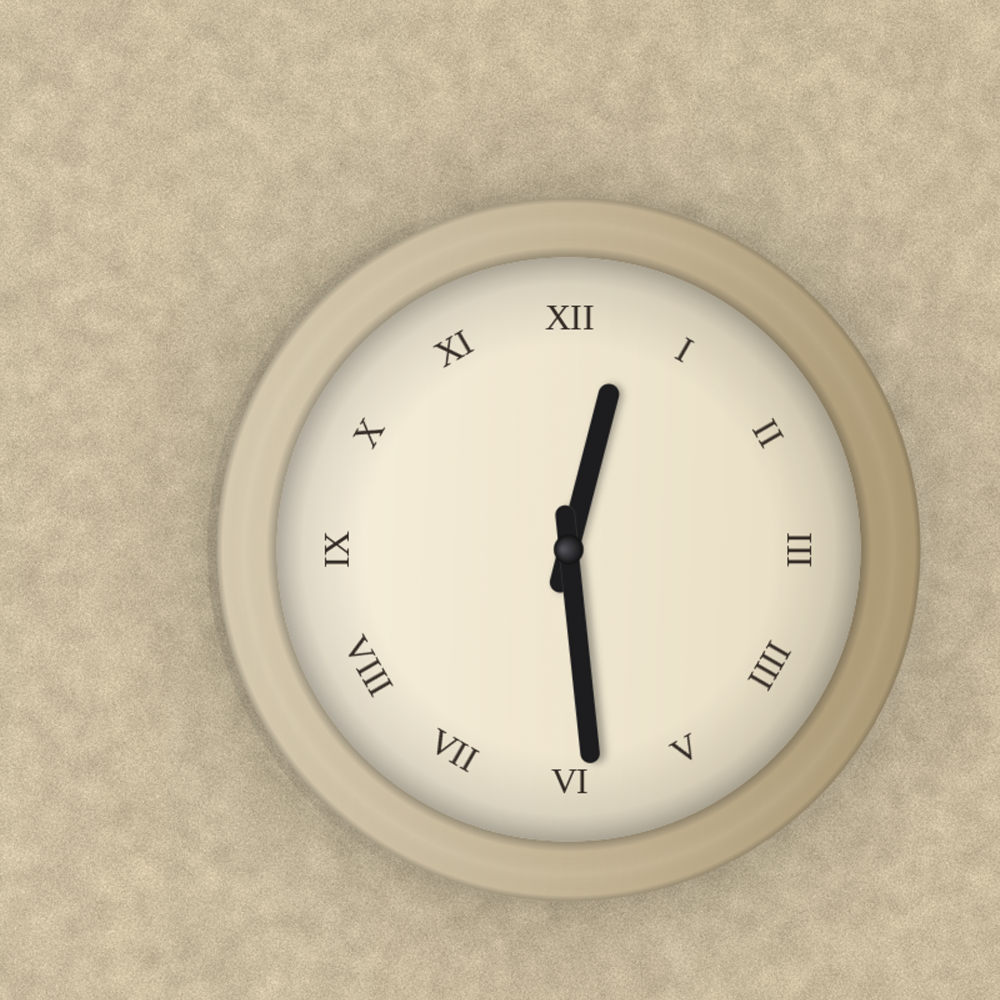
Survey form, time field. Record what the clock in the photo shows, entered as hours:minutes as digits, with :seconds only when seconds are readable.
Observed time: 12:29
